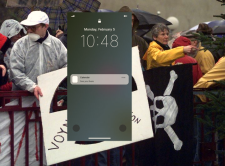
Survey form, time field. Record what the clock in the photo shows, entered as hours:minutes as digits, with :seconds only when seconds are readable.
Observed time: 10:48
